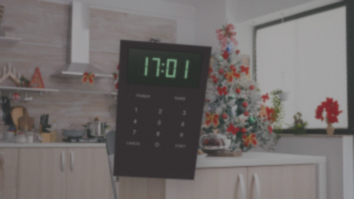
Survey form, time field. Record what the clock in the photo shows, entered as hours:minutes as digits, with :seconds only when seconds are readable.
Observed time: 17:01
